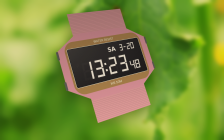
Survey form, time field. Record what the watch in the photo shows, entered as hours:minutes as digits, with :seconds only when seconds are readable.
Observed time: 13:23:48
